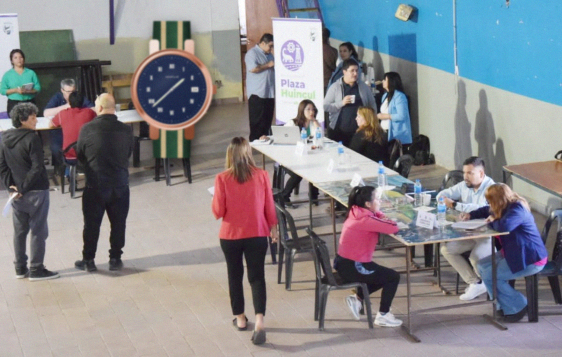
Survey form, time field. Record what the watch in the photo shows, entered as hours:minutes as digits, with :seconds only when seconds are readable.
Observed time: 1:38
